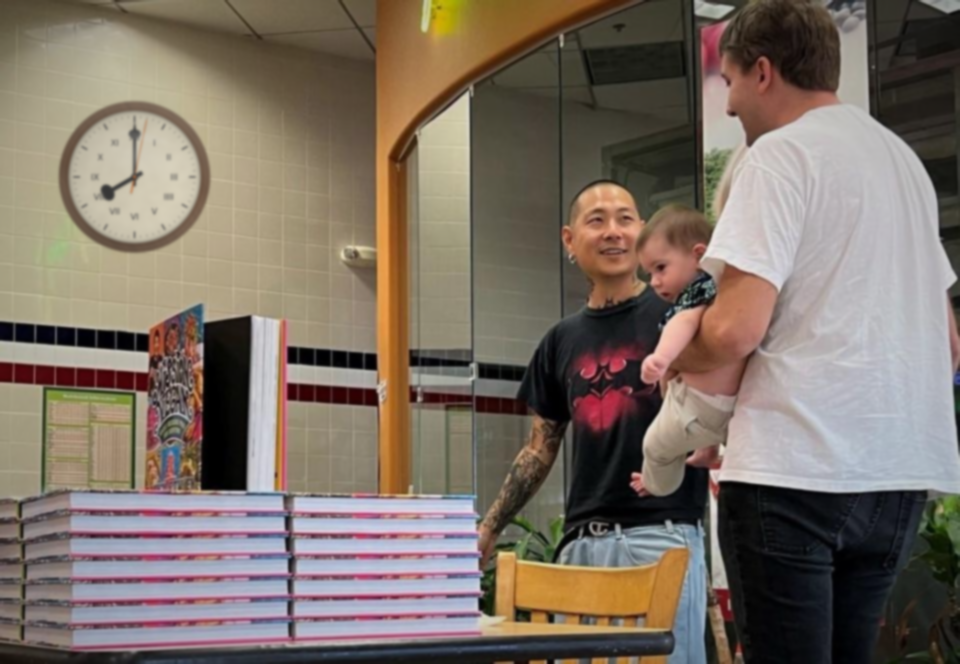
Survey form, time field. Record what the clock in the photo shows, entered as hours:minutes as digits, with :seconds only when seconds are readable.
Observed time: 8:00:02
